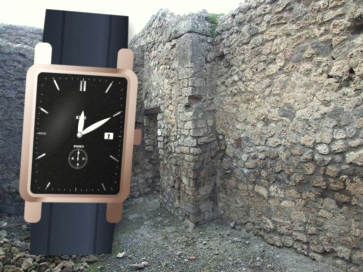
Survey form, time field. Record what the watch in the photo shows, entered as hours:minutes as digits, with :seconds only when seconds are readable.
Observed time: 12:10
